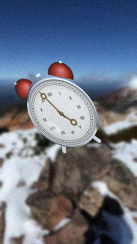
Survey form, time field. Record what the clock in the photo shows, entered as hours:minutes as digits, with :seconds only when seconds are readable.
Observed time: 4:57
